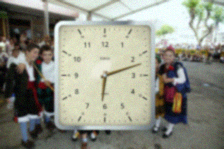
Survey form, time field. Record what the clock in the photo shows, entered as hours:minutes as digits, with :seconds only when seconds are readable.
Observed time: 6:12
